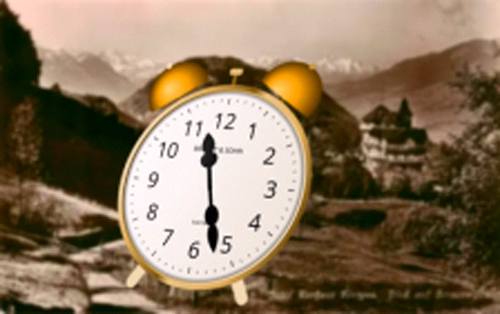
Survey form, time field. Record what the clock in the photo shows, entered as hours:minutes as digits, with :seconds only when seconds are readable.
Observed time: 11:27
